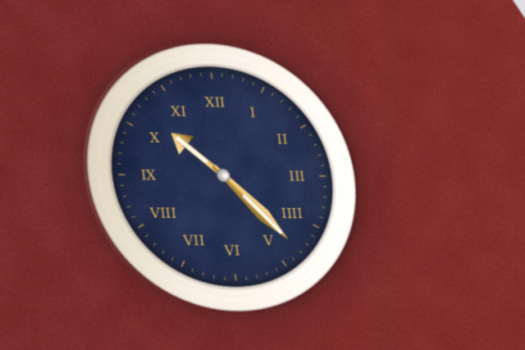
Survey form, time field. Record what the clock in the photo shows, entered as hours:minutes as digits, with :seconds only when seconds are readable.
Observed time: 10:23
